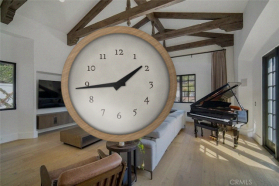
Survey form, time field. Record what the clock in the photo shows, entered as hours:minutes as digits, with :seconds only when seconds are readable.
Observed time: 1:44
